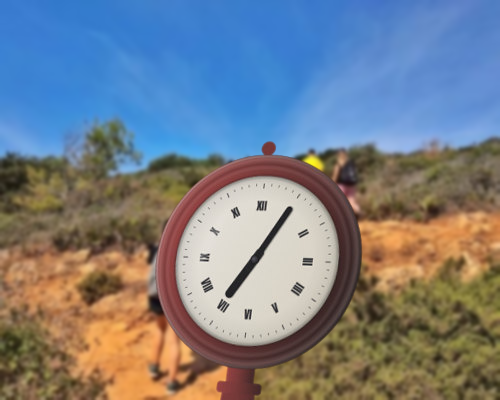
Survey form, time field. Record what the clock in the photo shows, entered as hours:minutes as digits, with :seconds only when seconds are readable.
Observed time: 7:05
